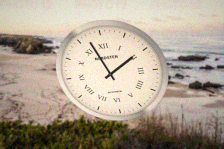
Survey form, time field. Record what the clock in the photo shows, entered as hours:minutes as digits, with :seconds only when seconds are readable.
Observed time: 1:57
